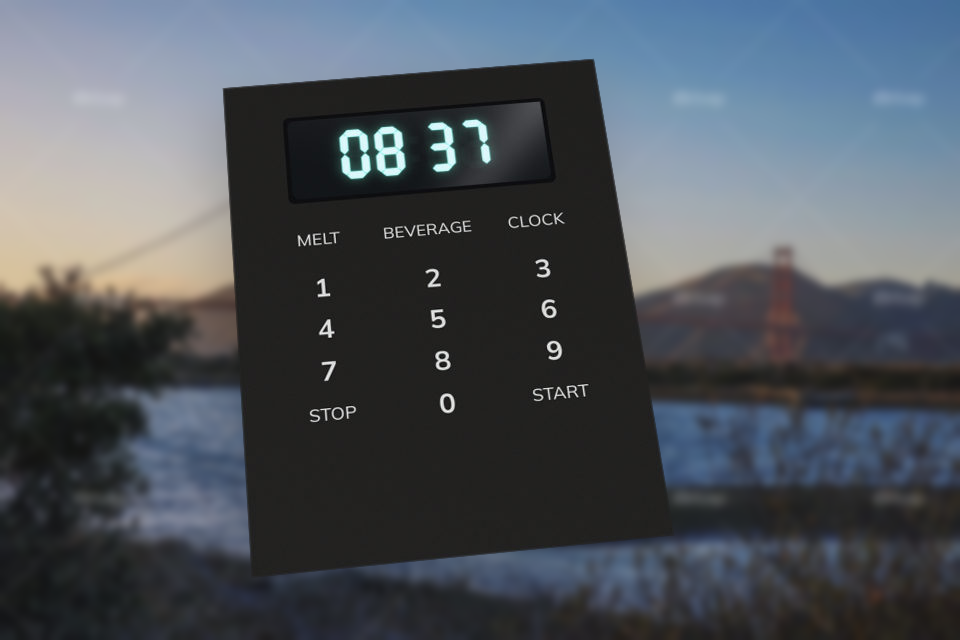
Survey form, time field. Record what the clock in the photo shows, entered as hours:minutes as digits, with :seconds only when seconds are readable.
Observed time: 8:37
